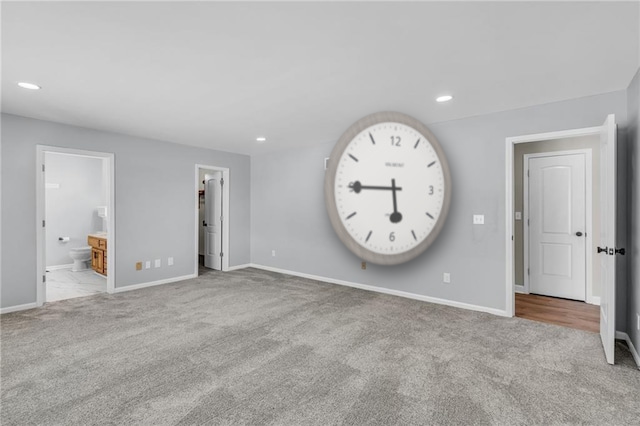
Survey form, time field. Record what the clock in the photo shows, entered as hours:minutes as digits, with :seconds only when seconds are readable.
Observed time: 5:45
